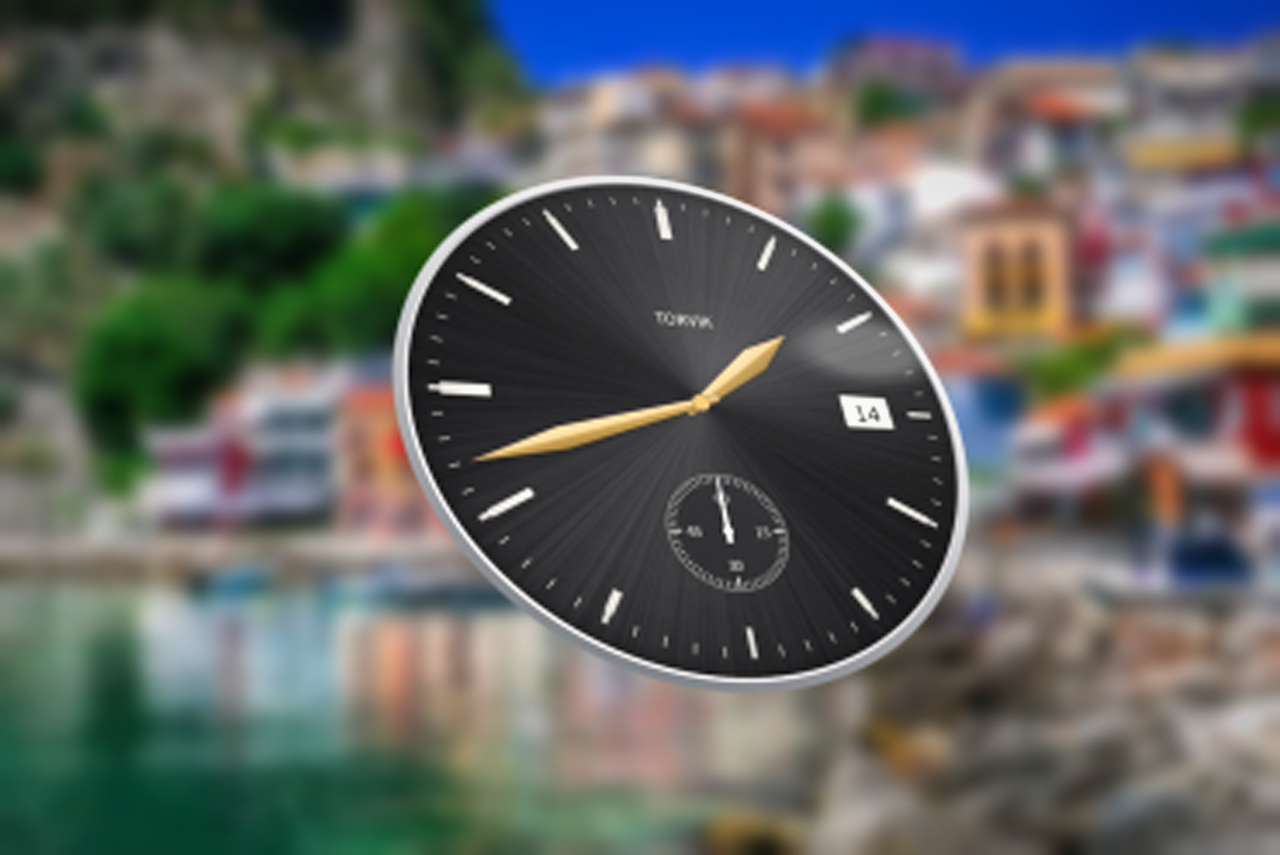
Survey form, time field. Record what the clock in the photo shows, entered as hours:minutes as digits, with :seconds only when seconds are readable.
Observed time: 1:42
